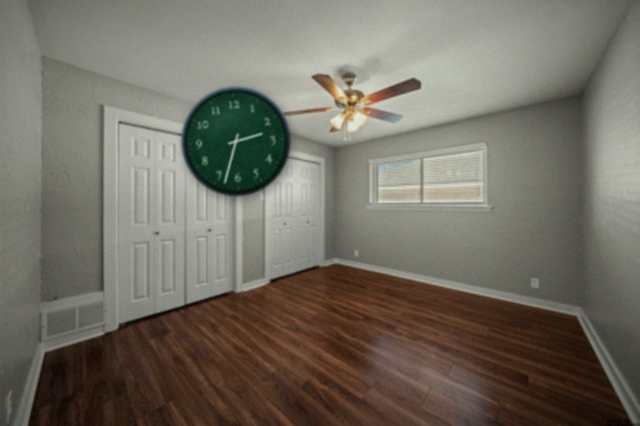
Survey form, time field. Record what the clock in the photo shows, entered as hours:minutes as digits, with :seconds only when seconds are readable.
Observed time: 2:33
